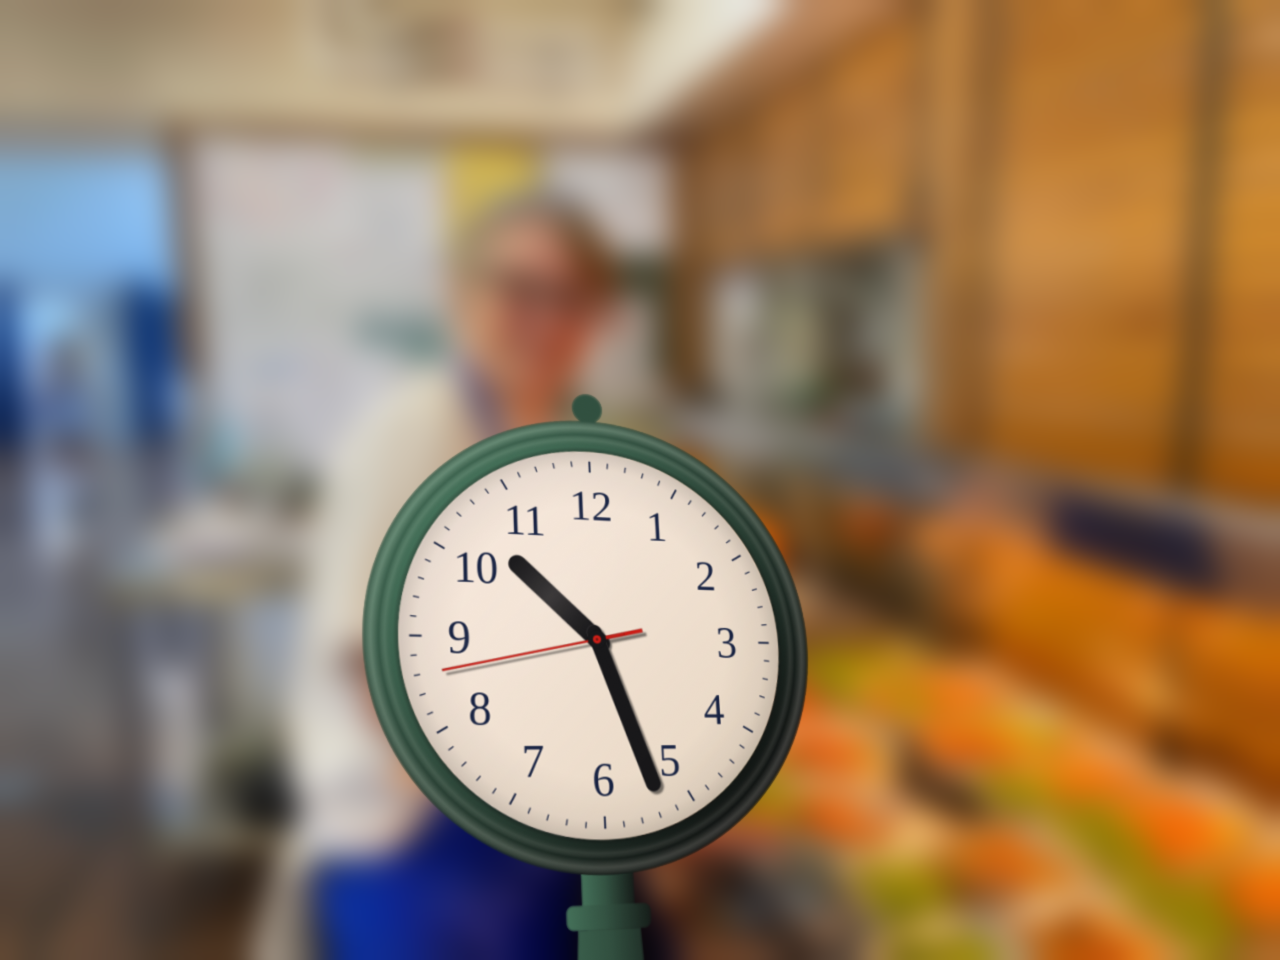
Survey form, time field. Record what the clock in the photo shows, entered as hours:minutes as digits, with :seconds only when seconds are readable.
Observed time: 10:26:43
